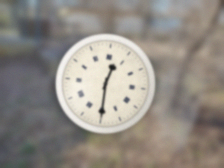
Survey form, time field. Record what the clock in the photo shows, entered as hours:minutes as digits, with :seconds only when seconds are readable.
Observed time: 12:30
